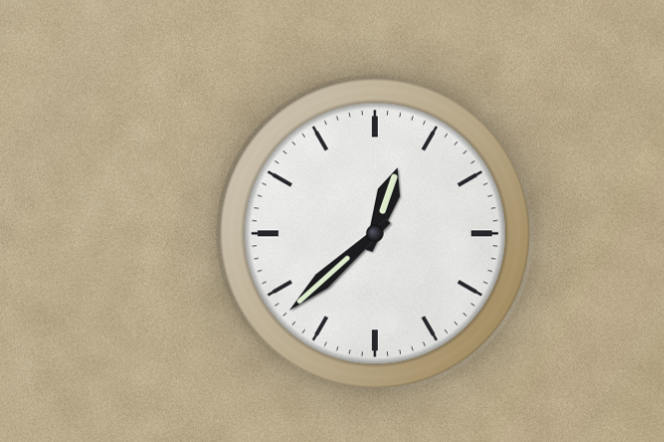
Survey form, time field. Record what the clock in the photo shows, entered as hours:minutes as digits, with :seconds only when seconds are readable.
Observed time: 12:38
